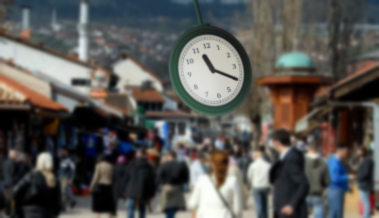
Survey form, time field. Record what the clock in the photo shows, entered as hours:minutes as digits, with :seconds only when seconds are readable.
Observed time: 11:20
